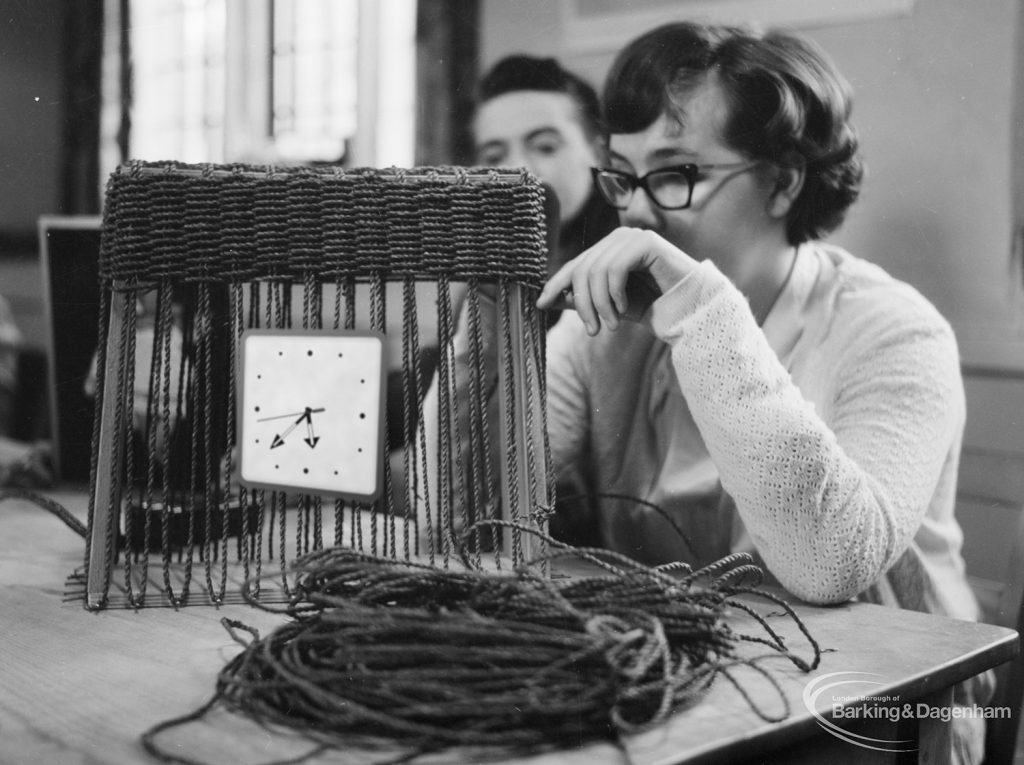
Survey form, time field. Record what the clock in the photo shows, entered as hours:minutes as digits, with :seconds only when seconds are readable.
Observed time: 5:37:43
